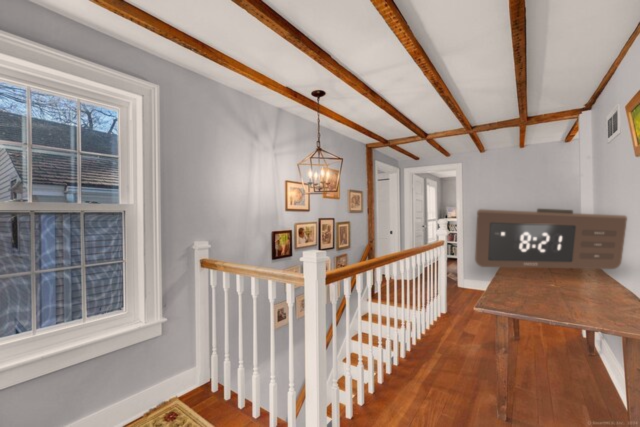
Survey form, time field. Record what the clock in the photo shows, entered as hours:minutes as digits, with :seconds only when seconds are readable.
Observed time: 8:21
